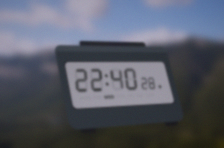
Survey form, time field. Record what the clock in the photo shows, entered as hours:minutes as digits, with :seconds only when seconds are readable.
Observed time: 22:40:28
